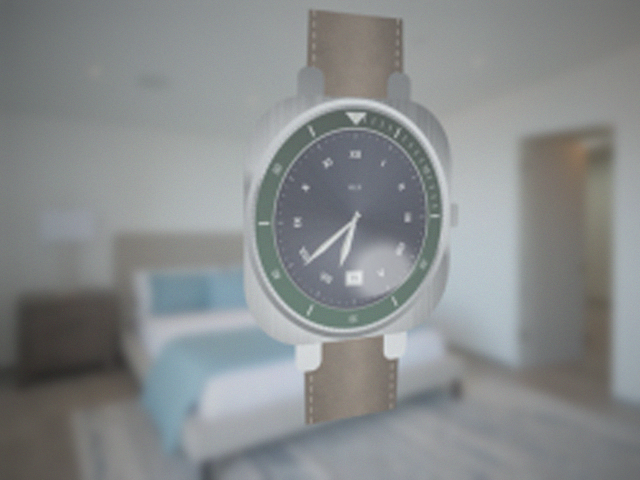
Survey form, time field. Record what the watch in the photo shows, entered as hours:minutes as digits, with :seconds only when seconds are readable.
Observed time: 6:39
